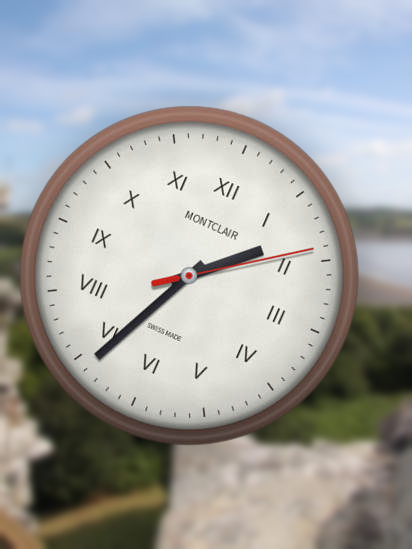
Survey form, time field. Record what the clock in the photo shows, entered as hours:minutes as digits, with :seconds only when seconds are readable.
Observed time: 1:34:09
